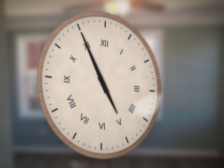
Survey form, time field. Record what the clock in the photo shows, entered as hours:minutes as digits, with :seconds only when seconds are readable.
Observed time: 4:55
